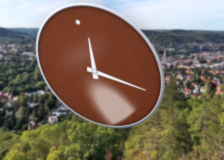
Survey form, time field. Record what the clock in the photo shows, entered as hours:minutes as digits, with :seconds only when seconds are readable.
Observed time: 12:19
